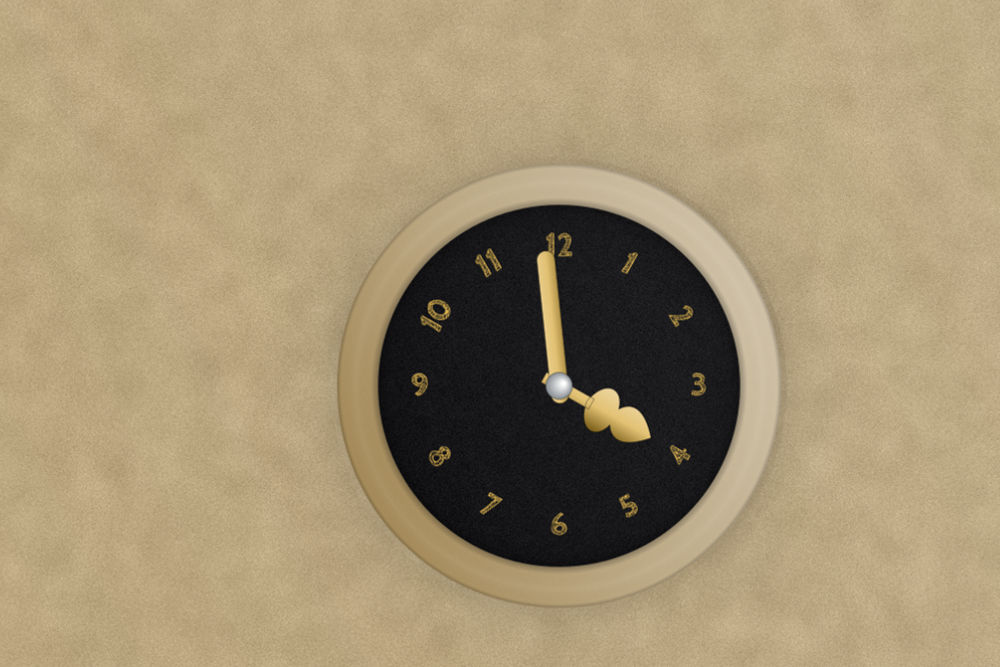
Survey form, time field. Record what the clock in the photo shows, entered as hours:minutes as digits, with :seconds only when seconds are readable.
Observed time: 3:59
